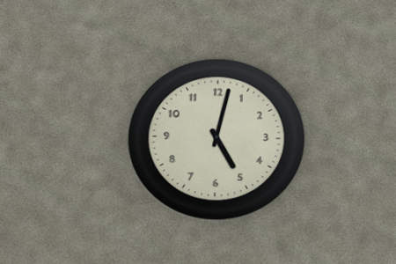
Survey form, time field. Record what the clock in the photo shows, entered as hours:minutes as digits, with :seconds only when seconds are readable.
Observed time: 5:02
